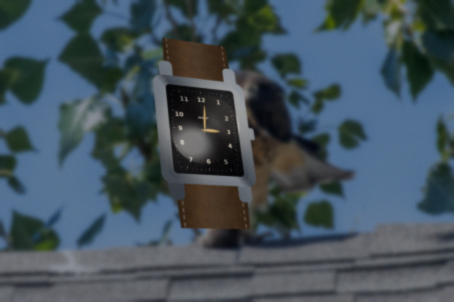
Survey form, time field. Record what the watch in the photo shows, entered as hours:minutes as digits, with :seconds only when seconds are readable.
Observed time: 3:01
